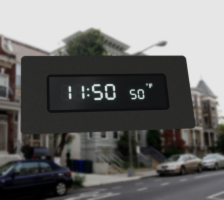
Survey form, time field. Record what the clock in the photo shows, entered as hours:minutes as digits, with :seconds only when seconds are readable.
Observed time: 11:50
